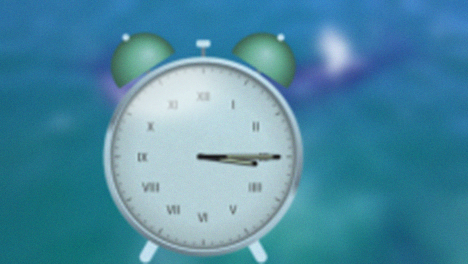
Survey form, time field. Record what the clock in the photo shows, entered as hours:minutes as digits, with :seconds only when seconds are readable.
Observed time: 3:15
